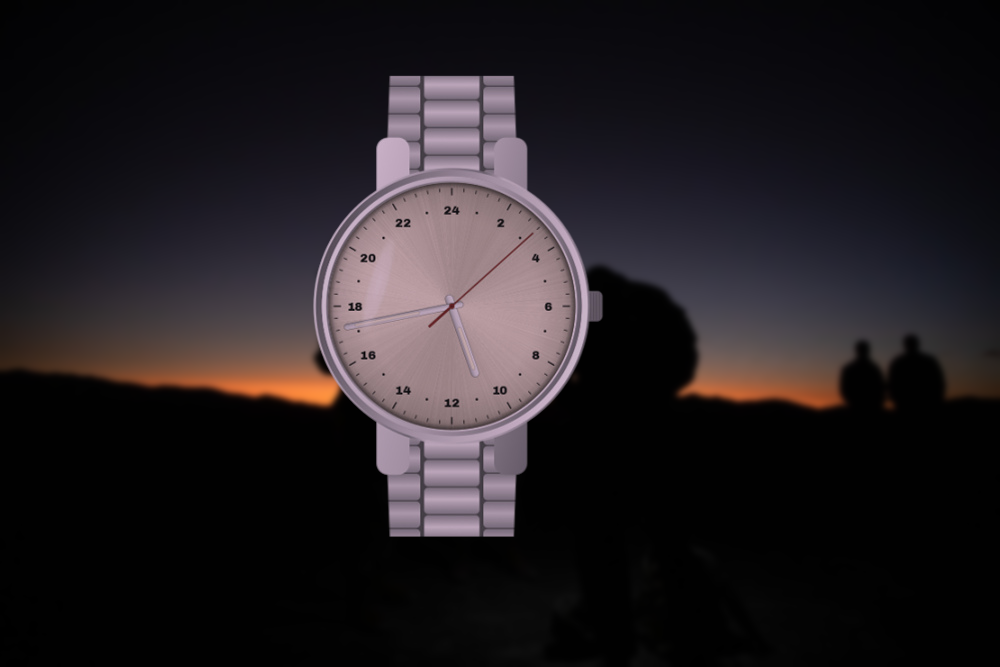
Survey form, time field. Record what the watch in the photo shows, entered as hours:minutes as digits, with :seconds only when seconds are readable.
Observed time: 10:43:08
